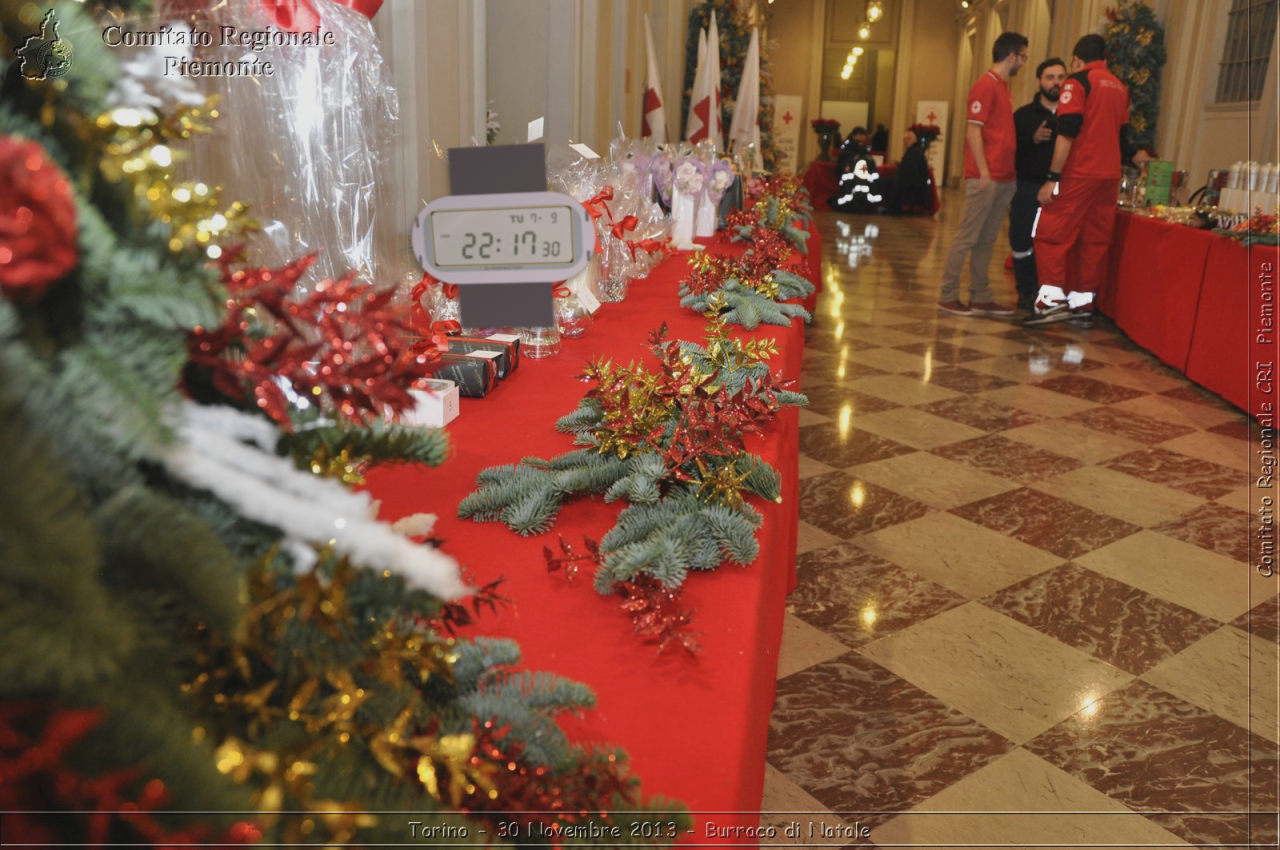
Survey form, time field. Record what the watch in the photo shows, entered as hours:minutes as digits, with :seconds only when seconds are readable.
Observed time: 22:17:30
